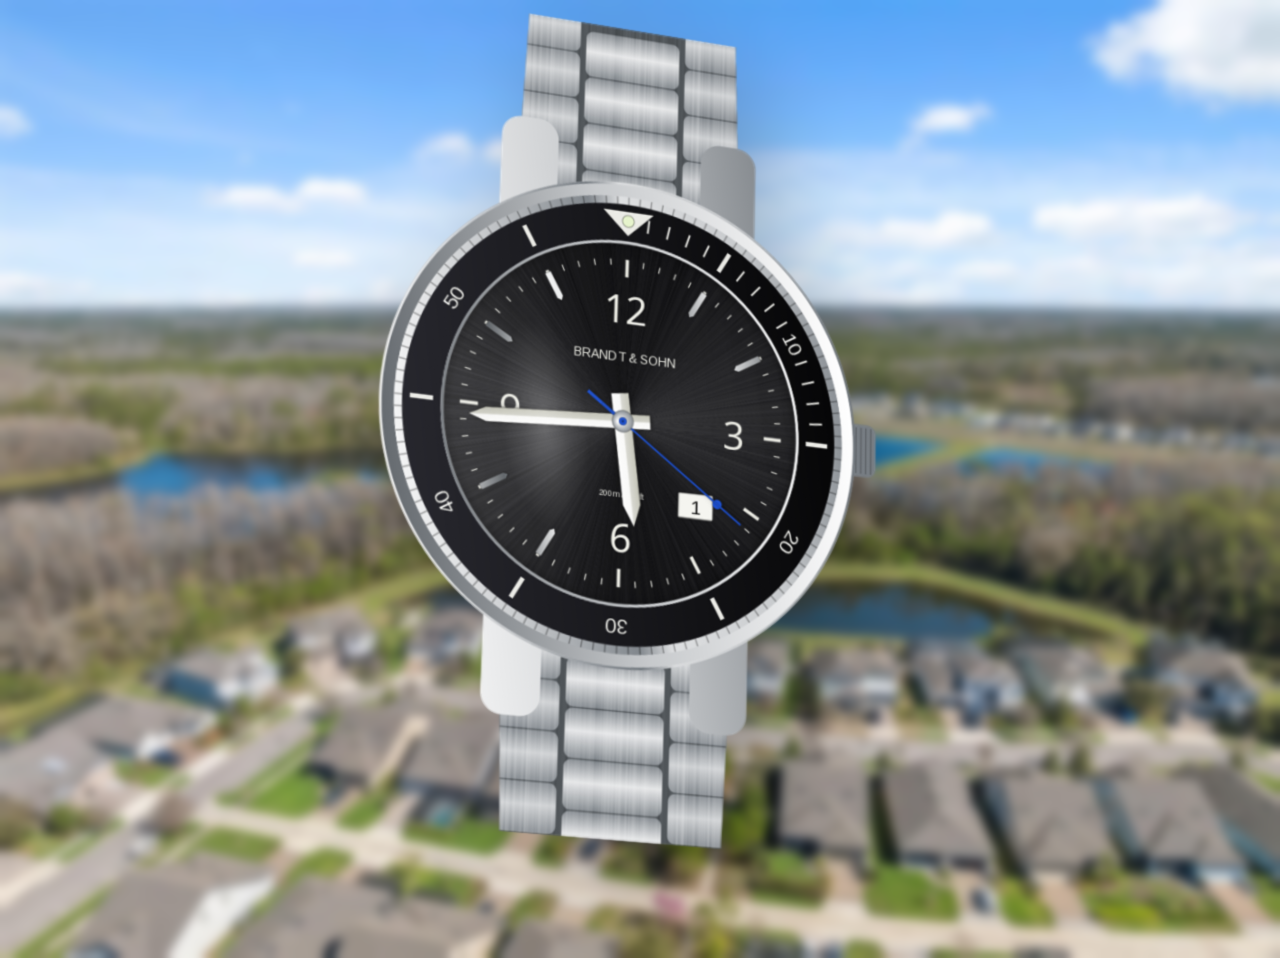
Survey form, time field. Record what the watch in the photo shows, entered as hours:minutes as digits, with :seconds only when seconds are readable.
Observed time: 5:44:21
